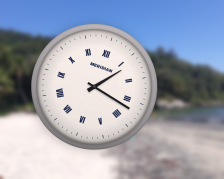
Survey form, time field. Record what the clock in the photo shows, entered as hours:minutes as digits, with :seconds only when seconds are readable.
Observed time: 1:17
